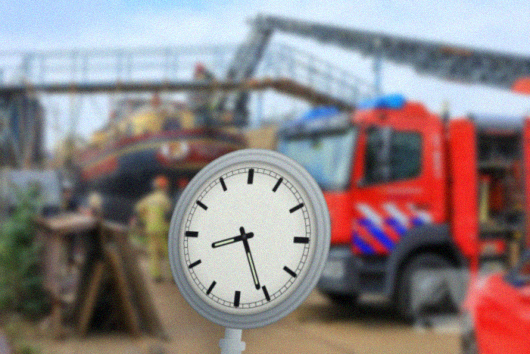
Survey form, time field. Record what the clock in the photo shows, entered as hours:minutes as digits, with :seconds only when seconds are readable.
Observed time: 8:26
